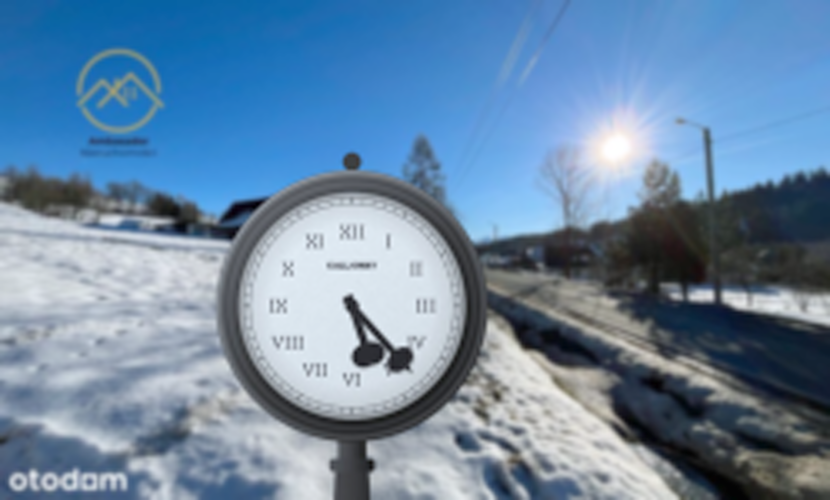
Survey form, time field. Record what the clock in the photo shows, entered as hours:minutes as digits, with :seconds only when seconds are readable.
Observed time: 5:23
